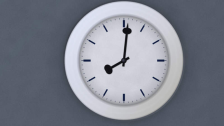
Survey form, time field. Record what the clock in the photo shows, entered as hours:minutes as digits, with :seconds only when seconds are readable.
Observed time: 8:01
